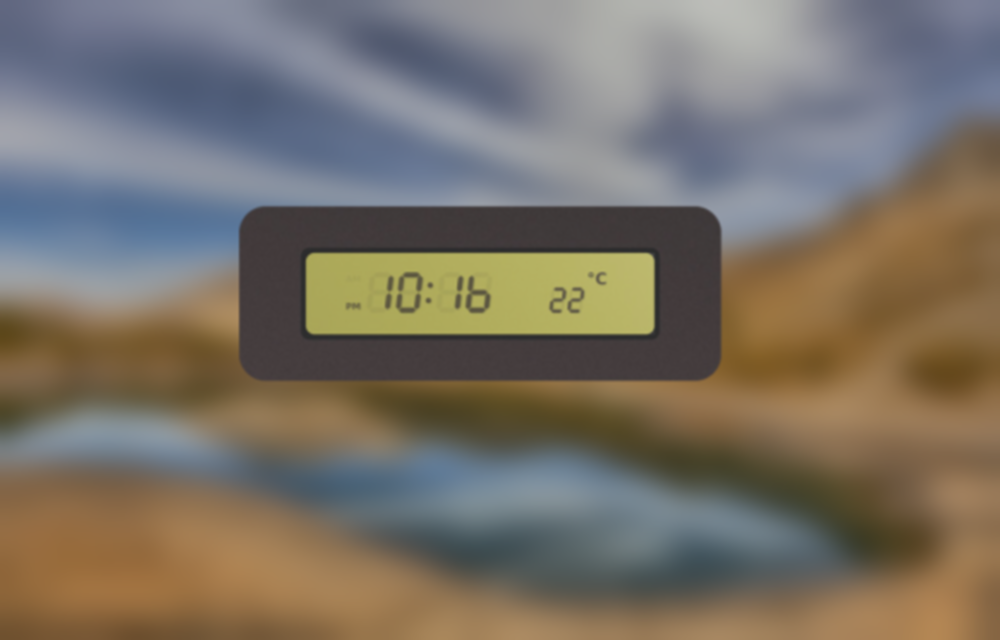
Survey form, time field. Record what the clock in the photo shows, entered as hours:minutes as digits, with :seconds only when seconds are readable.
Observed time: 10:16
